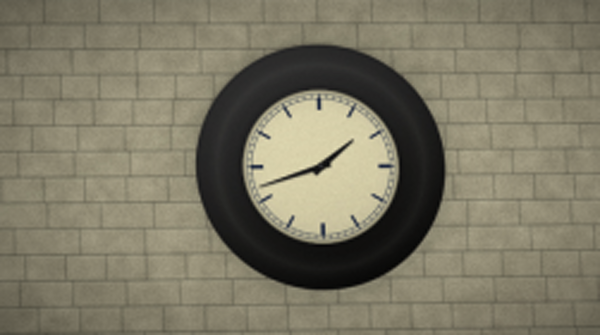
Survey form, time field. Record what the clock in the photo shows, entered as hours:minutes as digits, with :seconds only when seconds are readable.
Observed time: 1:42
